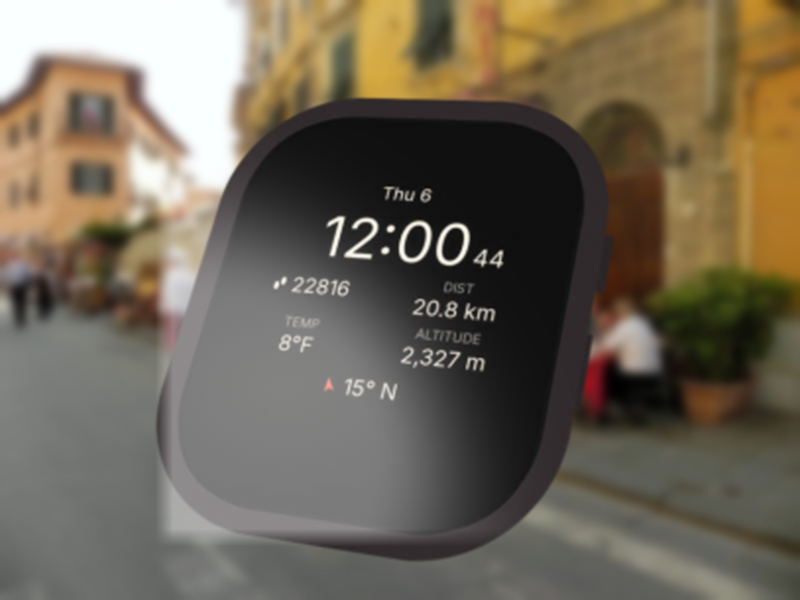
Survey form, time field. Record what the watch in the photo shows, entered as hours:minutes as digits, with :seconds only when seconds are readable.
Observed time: 12:00:44
